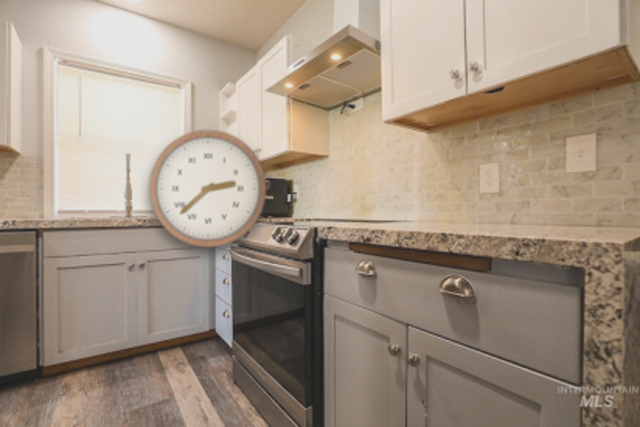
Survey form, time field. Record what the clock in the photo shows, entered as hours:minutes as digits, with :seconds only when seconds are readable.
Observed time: 2:38
